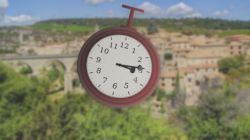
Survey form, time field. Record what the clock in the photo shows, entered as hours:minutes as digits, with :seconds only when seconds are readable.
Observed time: 3:14
